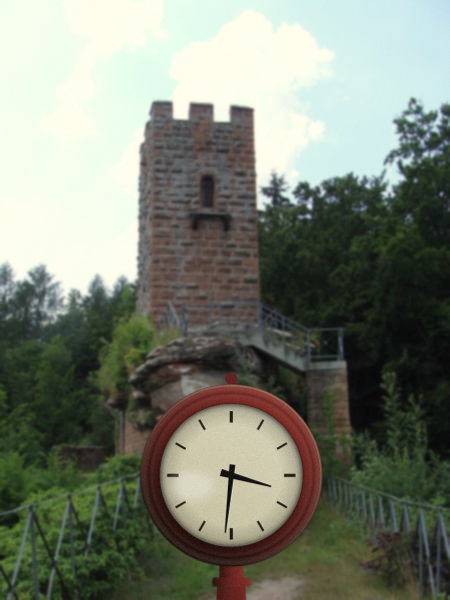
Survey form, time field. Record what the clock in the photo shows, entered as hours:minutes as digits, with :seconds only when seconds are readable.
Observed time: 3:31
